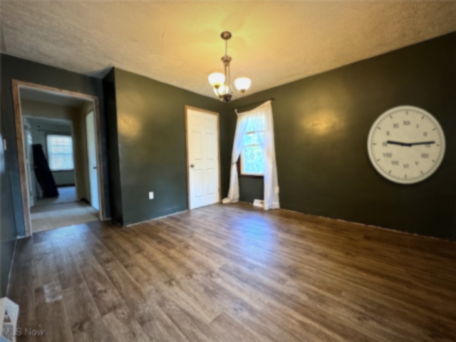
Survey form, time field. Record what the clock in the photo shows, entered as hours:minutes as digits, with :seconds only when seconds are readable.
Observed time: 9:14
